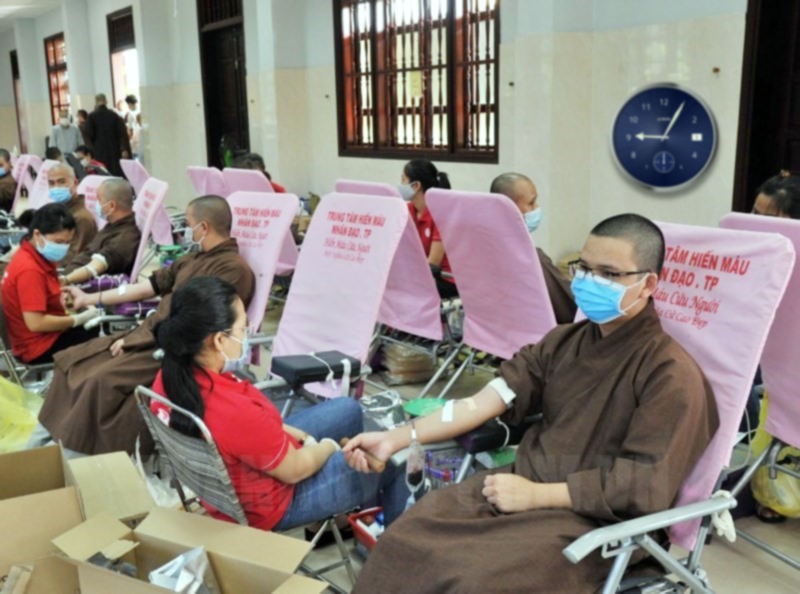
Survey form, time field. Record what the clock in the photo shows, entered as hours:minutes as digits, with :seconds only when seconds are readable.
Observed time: 9:05
